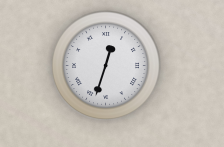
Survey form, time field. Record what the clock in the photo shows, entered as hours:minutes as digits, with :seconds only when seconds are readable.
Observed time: 12:33
